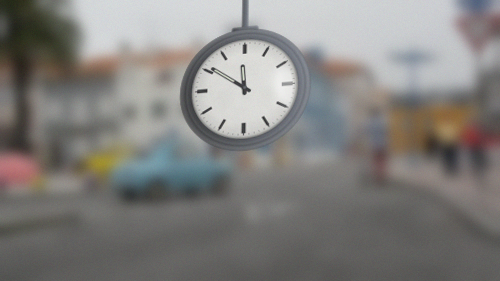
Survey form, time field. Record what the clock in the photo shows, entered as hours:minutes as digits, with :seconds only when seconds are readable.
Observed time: 11:51
